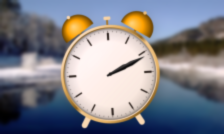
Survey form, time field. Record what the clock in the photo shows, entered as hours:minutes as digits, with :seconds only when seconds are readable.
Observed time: 2:11
